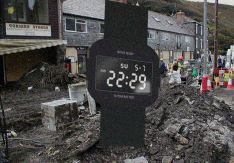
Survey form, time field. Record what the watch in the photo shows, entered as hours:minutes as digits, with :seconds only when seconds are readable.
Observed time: 22:29
